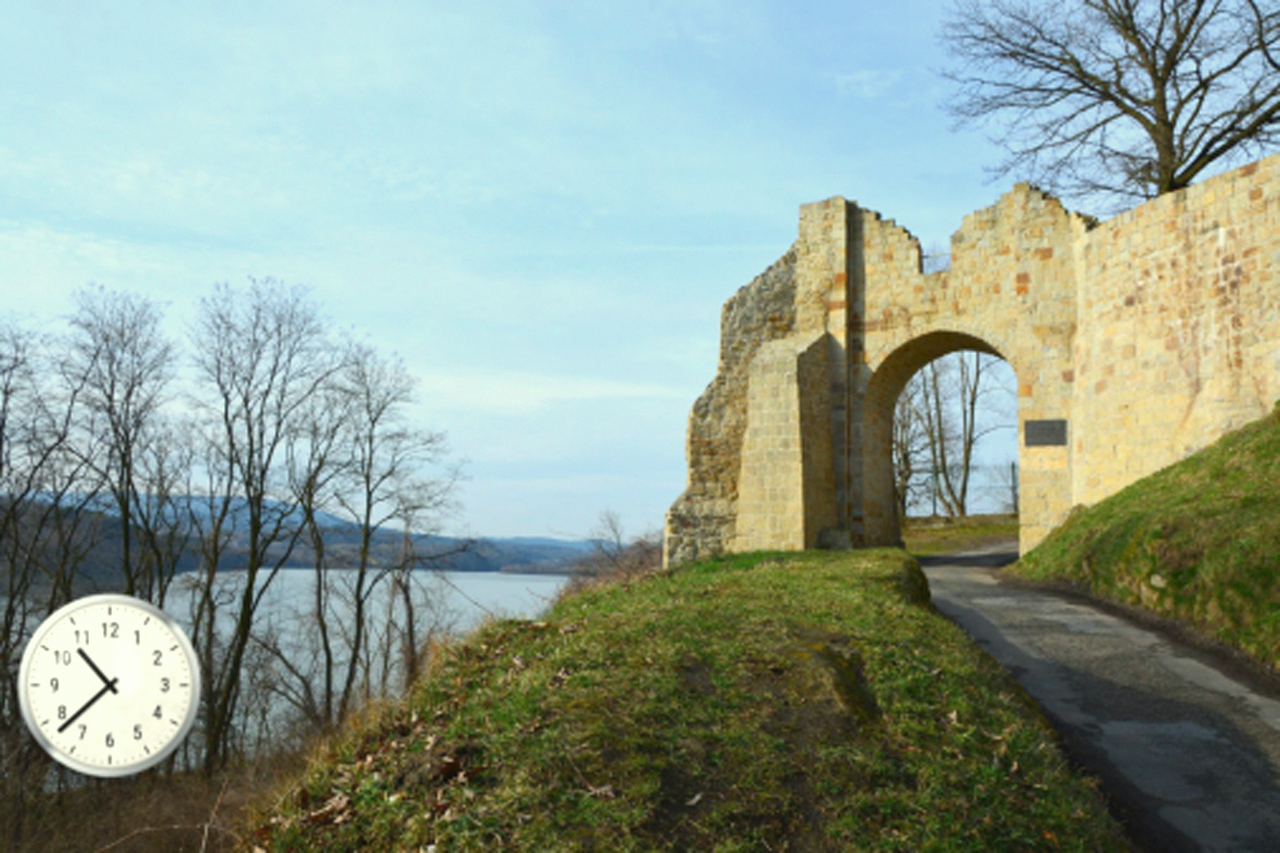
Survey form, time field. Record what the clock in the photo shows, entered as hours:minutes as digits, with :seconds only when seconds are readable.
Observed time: 10:38
